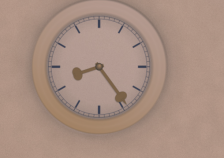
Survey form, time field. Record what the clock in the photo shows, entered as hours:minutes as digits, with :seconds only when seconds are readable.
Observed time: 8:24
